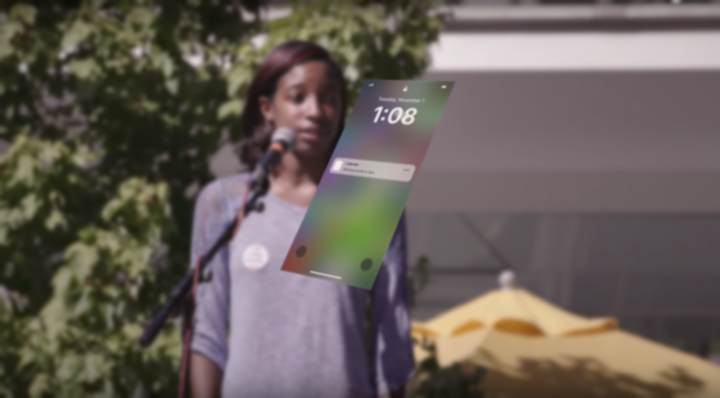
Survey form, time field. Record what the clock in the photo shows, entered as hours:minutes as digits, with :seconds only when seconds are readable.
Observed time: 1:08
